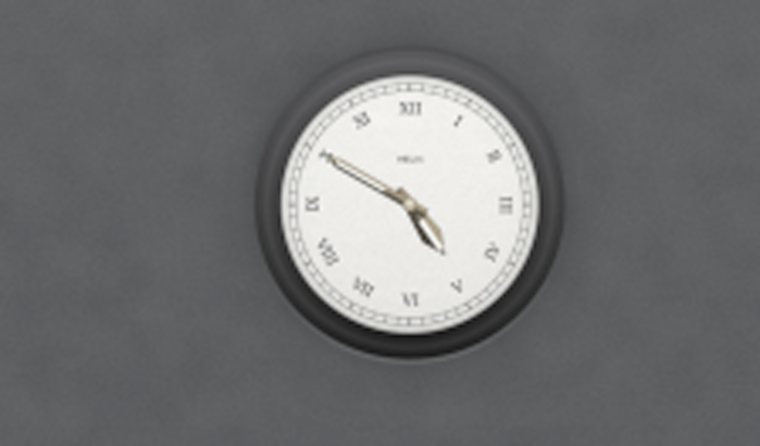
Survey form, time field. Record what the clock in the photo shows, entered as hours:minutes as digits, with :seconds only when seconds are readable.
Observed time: 4:50
